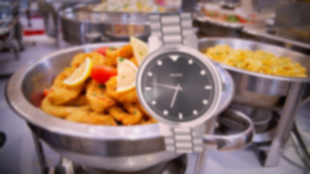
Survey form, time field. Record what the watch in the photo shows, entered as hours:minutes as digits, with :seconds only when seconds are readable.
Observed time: 6:47
